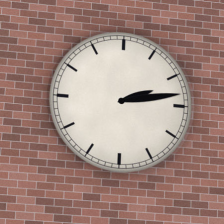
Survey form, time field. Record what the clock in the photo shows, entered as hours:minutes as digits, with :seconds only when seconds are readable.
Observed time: 2:13
